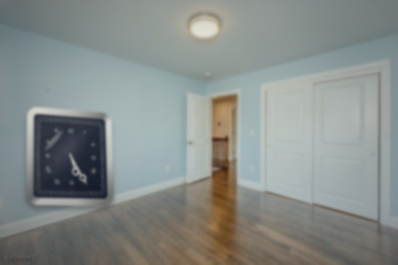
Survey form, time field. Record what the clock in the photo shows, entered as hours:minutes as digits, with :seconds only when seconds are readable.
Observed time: 5:25
